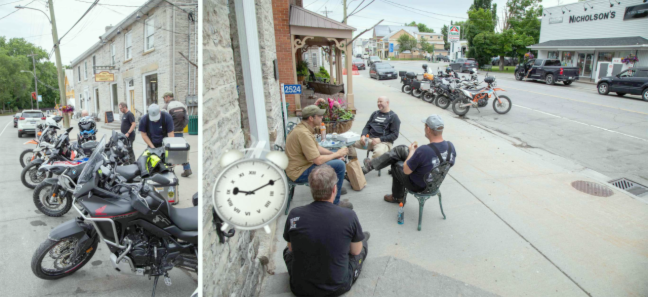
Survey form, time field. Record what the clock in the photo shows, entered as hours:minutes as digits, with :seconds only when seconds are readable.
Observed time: 9:10
